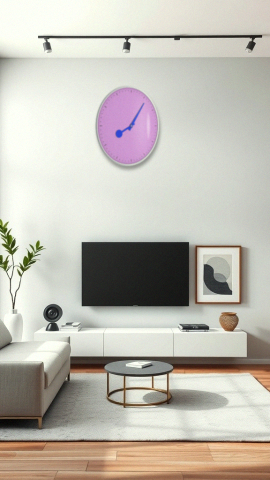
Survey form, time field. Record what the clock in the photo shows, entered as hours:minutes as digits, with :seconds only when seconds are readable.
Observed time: 8:06
